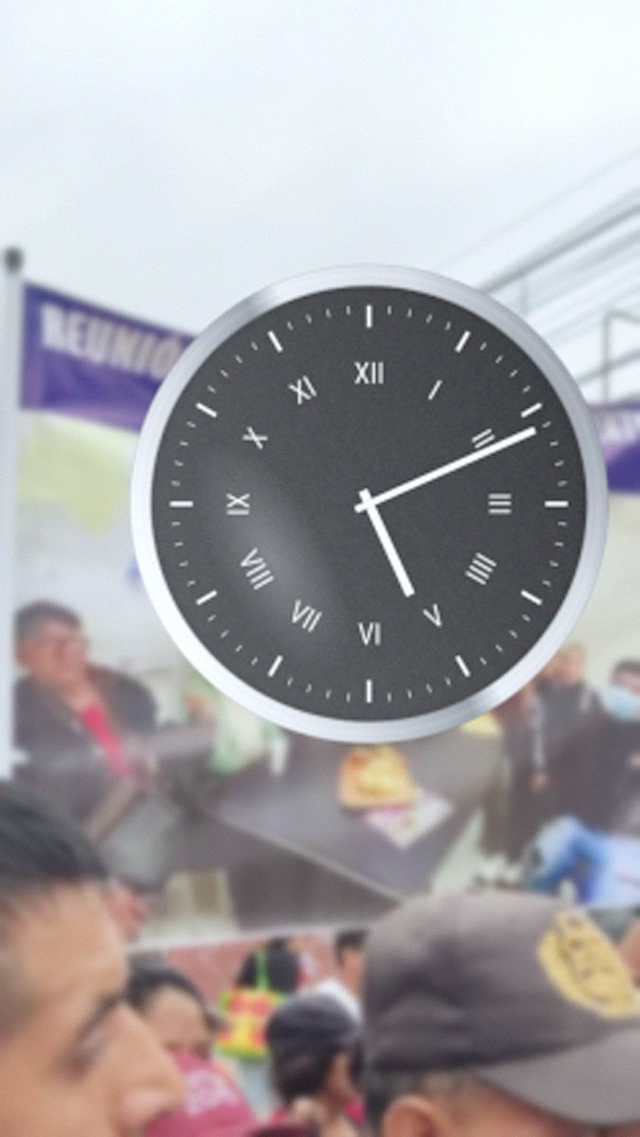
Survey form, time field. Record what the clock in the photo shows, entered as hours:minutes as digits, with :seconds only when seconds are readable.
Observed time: 5:11
